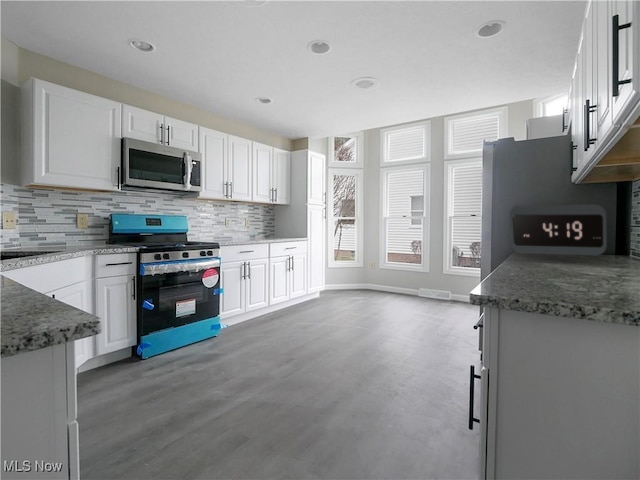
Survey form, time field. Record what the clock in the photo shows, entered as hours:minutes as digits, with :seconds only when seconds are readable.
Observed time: 4:19
